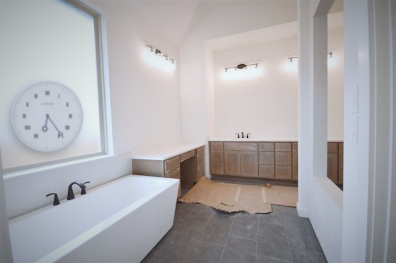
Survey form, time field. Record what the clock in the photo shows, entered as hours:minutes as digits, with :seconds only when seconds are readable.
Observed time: 6:24
